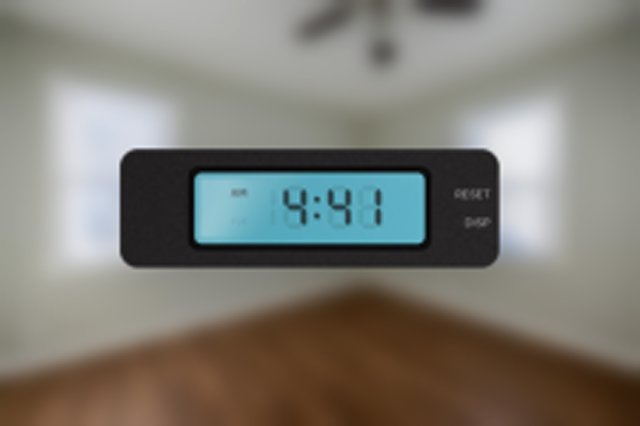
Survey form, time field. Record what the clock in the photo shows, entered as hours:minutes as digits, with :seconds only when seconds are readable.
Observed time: 4:41
